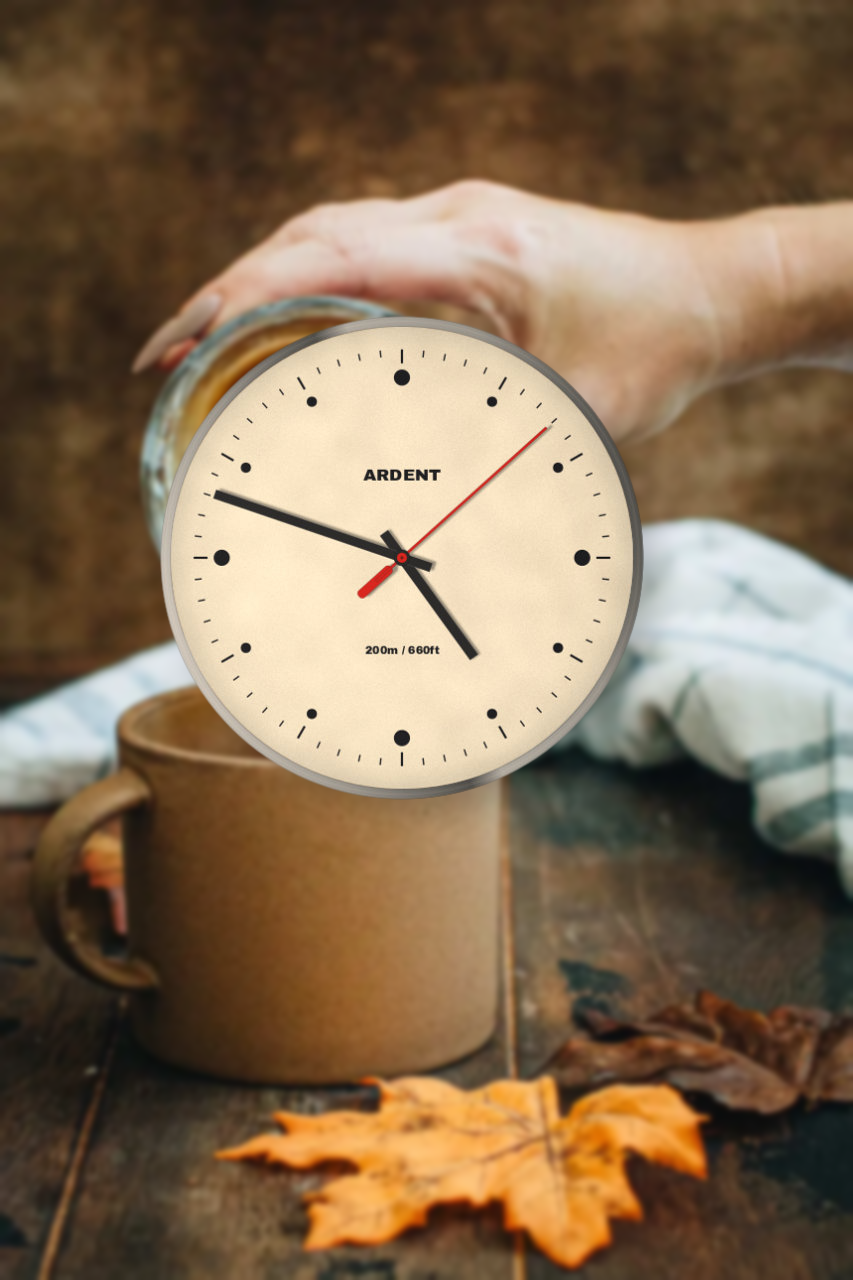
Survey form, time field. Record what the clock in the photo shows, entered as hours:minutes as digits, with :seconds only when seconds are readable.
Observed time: 4:48:08
